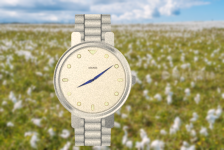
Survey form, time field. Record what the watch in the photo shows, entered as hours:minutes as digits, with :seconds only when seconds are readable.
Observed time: 8:09
